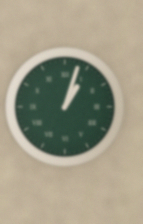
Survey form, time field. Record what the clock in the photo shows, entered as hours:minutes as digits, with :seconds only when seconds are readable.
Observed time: 1:03
